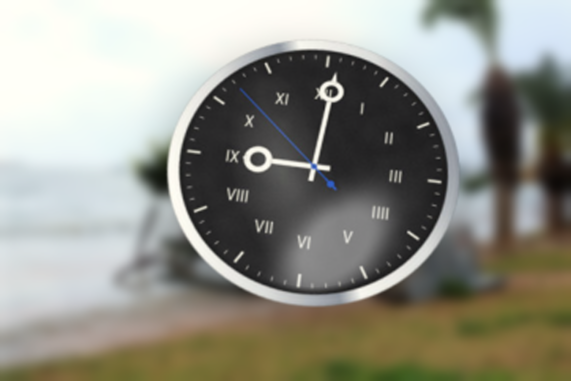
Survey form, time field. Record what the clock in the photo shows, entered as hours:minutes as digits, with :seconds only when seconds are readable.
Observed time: 9:00:52
